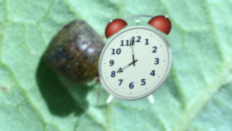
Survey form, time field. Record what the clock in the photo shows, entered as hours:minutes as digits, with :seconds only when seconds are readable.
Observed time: 7:58
